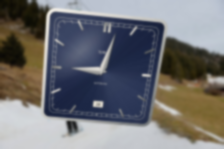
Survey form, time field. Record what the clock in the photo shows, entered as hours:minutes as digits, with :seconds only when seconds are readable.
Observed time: 9:02
